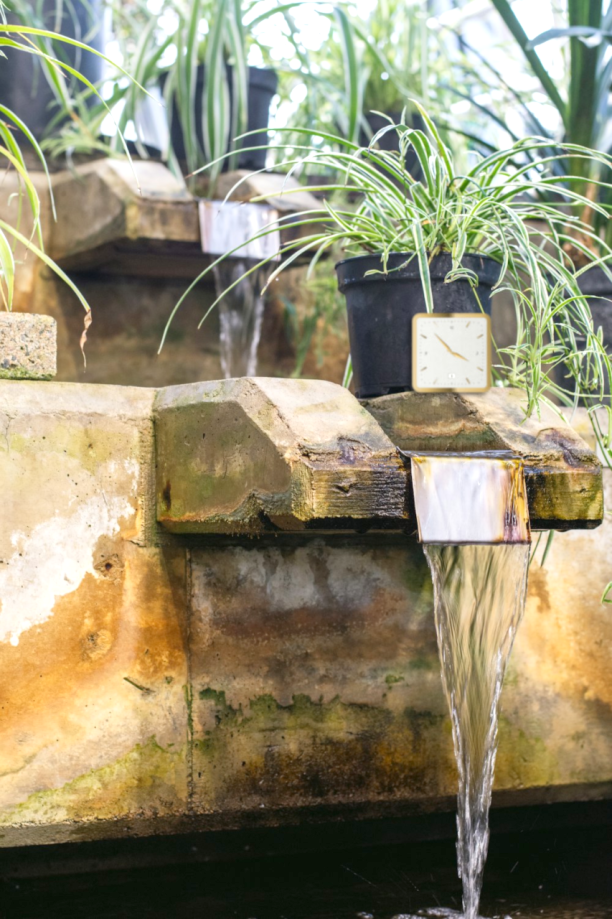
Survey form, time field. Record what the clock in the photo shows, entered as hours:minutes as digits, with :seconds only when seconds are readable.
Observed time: 3:53
